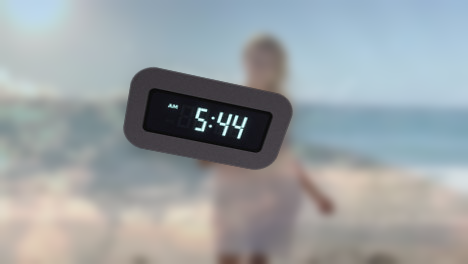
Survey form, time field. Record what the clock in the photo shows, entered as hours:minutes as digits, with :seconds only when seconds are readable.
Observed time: 5:44
